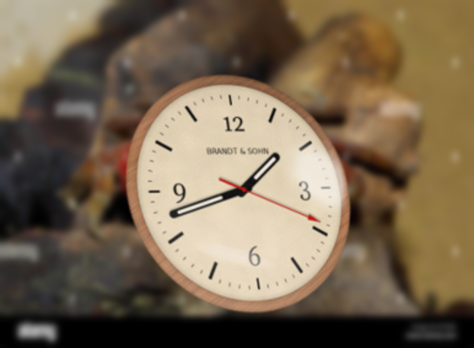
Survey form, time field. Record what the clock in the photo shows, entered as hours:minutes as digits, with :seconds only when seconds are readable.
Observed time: 1:42:19
